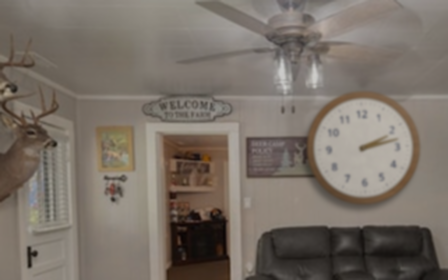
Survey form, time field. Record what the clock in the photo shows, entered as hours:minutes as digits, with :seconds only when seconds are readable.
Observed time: 2:13
